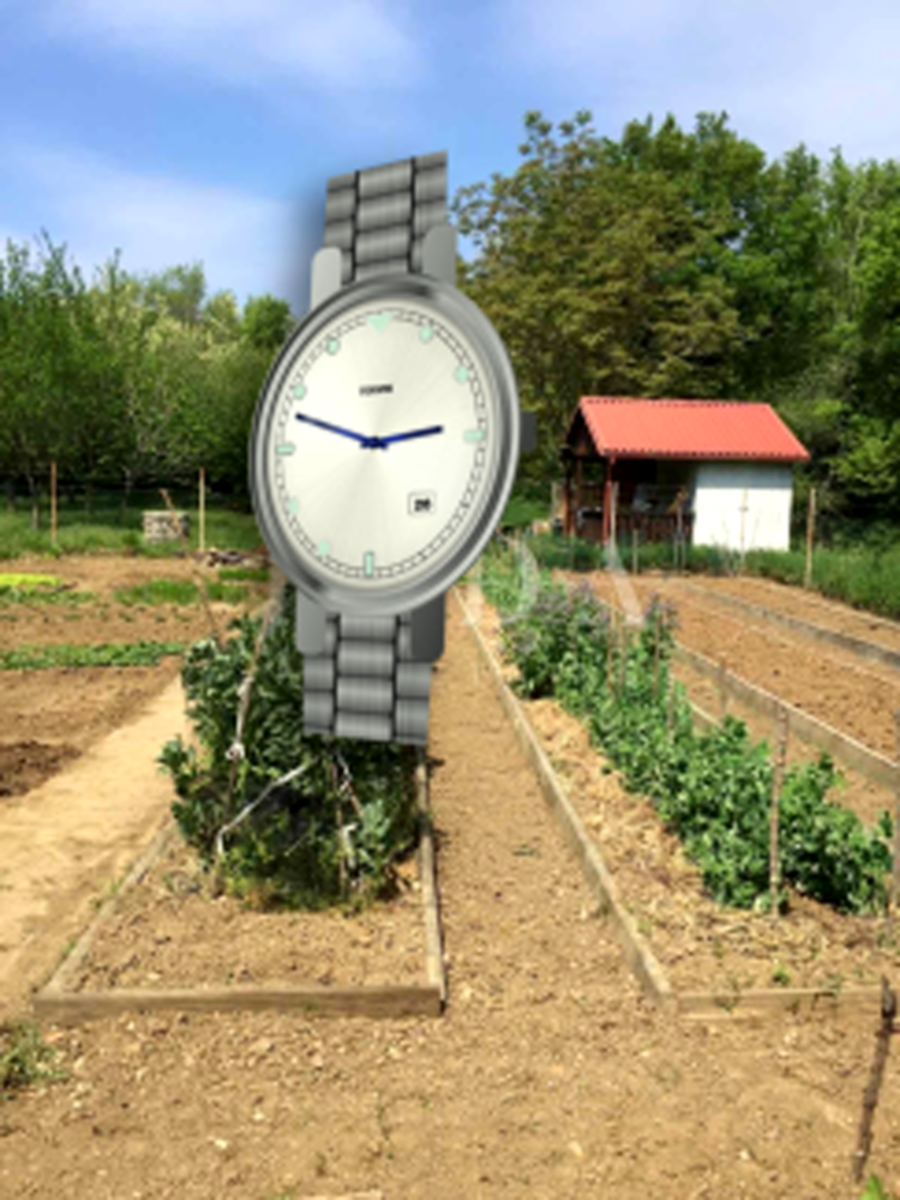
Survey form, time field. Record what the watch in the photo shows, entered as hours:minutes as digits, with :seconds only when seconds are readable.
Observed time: 2:48
